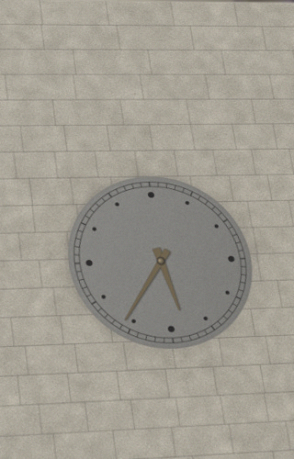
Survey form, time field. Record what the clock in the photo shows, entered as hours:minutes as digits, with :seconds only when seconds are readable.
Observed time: 5:36
